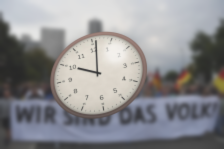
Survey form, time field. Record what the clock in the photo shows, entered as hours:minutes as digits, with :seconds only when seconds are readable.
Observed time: 10:01
